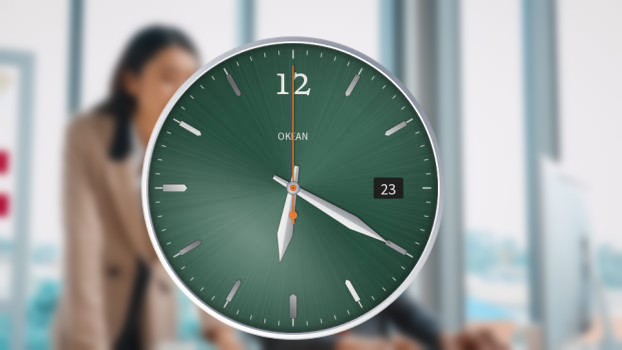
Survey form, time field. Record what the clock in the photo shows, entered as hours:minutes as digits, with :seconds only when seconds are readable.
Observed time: 6:20:00
